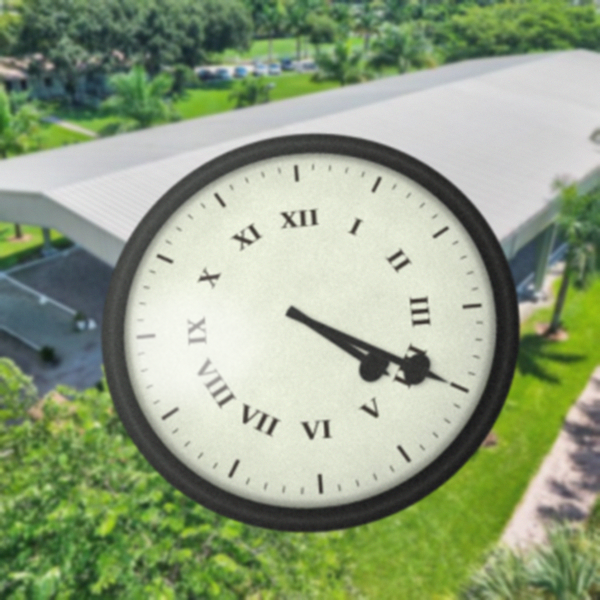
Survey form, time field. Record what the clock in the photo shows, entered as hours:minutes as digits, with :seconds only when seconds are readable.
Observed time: 4:20
